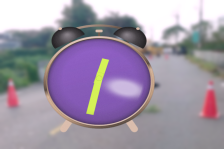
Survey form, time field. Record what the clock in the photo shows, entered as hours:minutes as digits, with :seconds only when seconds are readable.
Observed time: 12:32
